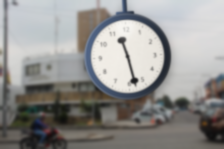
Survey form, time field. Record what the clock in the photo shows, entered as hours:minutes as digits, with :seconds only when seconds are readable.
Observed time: 11:28
